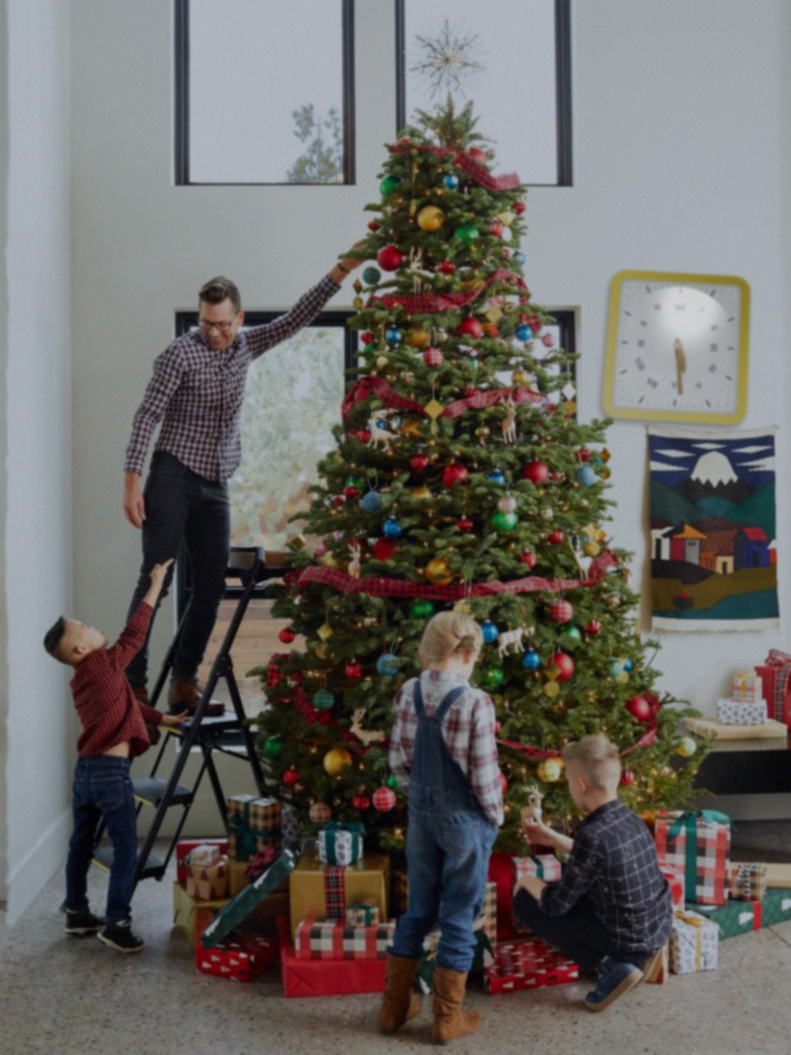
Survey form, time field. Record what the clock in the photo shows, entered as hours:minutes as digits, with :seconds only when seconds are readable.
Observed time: 5:29
